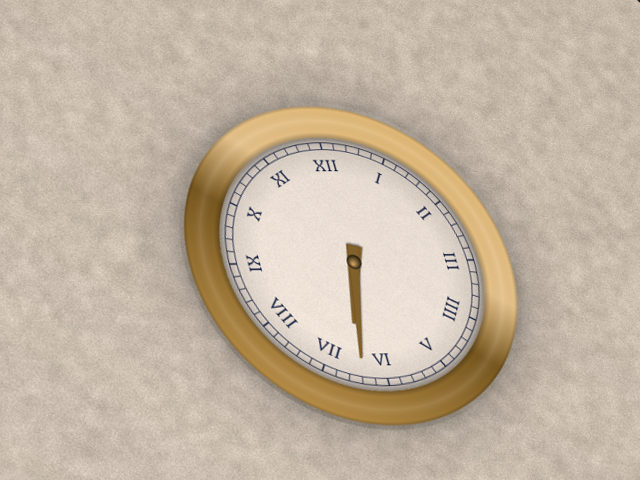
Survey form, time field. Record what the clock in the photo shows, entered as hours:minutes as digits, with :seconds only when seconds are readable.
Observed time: 6:32
